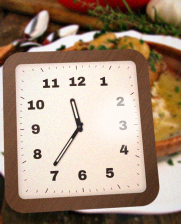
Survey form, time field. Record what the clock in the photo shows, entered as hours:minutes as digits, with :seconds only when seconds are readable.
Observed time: 11:36
